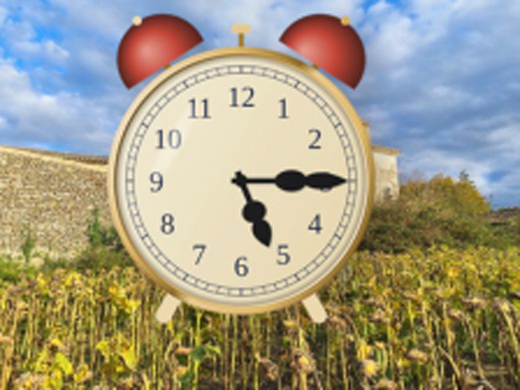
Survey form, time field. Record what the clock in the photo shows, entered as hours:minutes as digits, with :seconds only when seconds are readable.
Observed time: 5:15
